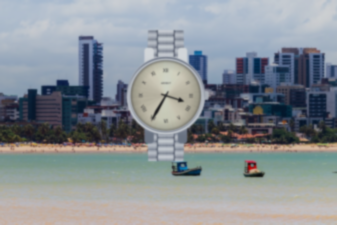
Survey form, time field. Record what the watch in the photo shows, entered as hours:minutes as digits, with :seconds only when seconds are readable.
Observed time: 3:35
